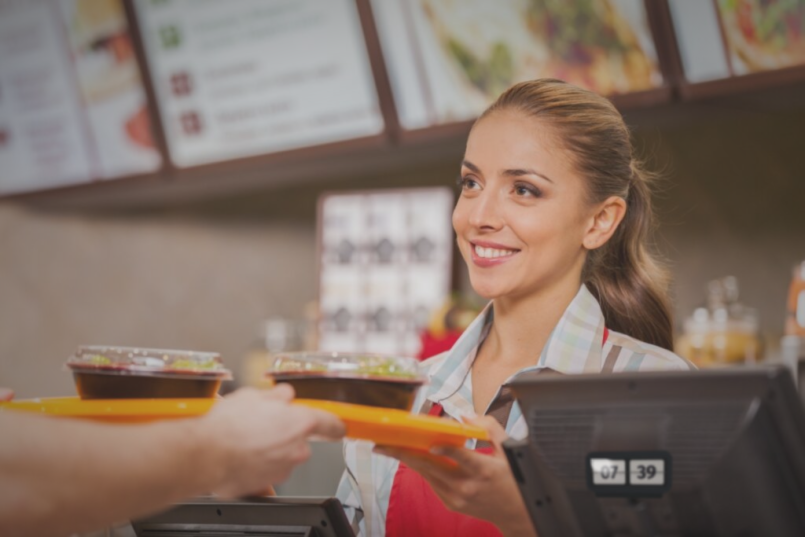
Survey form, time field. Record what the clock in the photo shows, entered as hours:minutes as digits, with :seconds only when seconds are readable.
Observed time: 7:39
